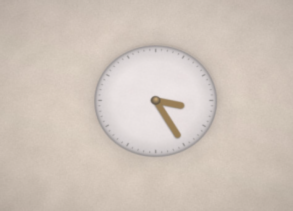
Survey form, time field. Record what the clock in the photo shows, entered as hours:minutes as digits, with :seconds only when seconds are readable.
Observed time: 3:25
